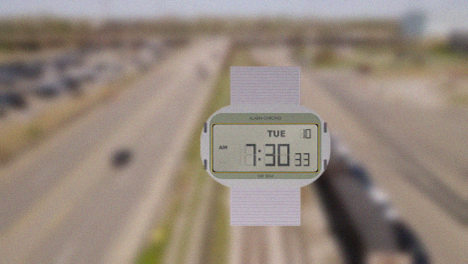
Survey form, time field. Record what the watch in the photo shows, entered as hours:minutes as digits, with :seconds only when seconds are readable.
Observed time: 7:30:33
